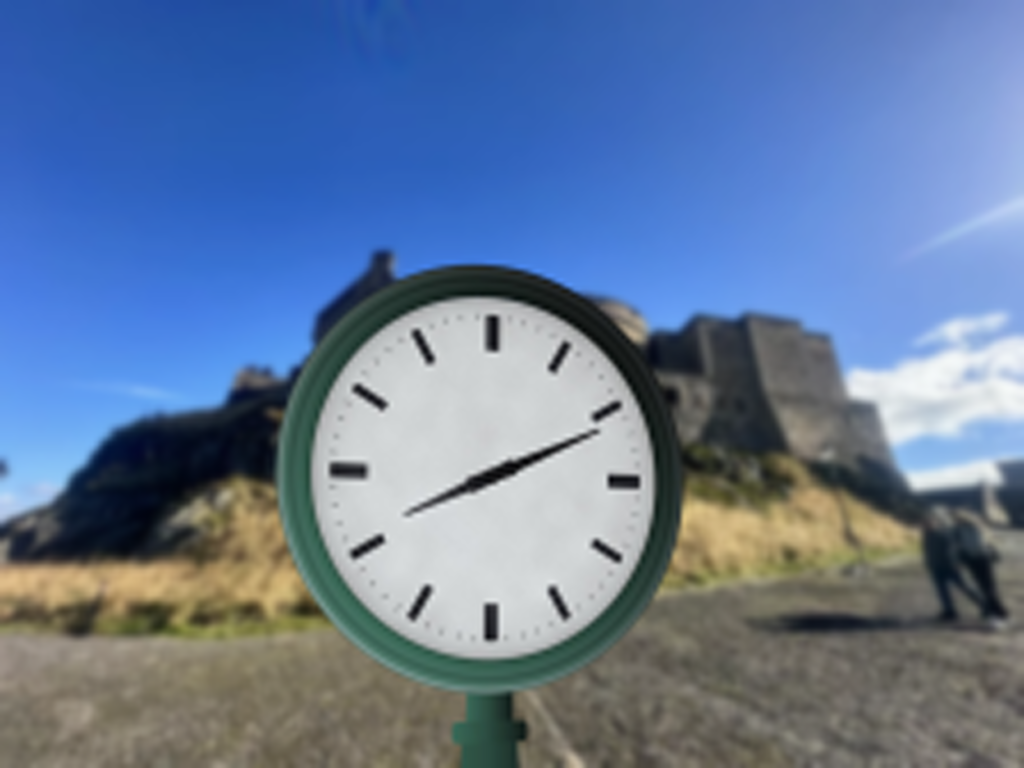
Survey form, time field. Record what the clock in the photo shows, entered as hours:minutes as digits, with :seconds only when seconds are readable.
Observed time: 8:11
